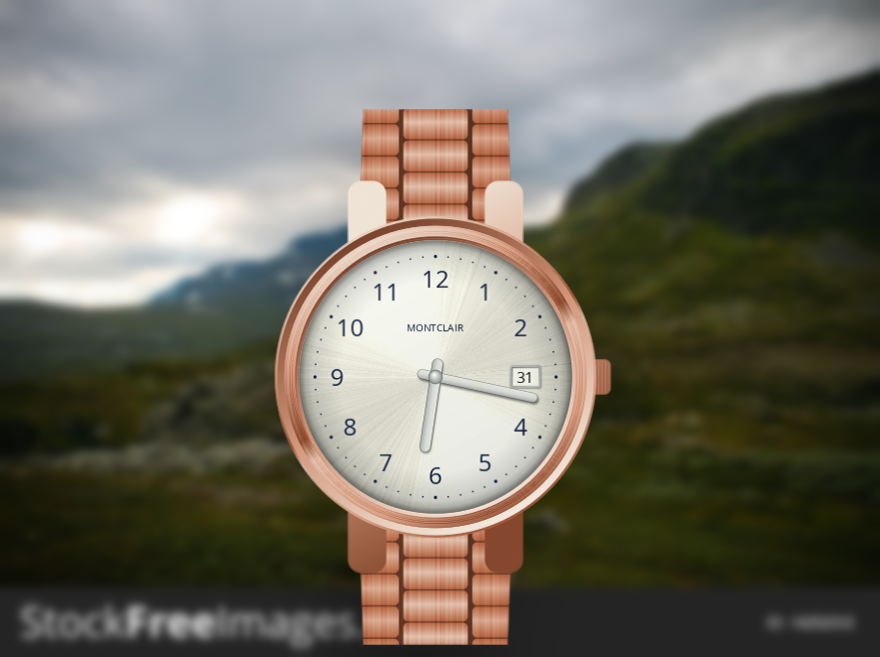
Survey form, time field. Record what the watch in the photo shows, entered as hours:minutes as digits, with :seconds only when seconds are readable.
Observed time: 6:17
